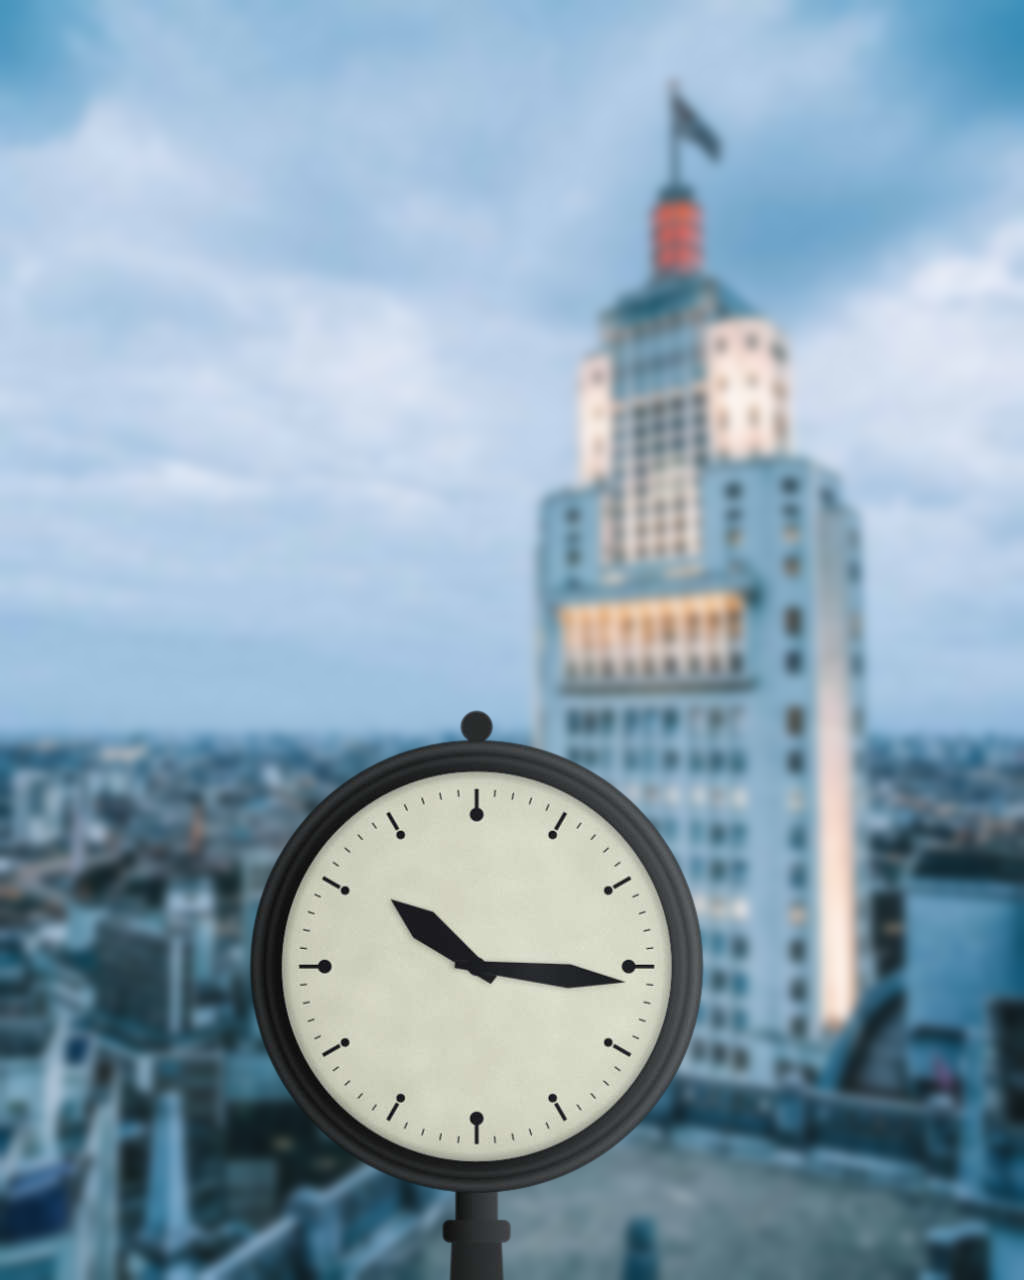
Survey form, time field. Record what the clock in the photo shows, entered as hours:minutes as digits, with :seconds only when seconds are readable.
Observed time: 10:16
